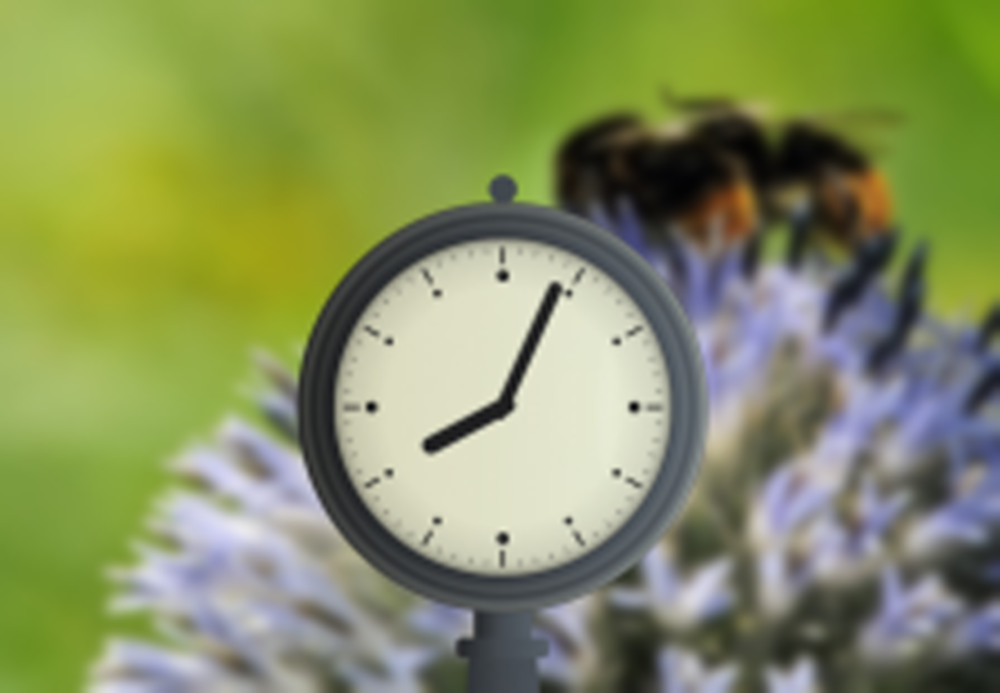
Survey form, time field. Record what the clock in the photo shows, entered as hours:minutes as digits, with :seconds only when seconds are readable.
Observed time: 8:04
